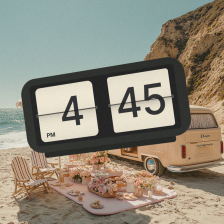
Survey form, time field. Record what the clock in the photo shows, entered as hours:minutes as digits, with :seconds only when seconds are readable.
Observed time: 4:45
